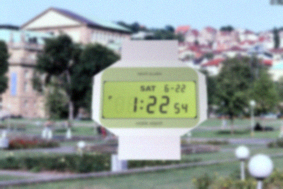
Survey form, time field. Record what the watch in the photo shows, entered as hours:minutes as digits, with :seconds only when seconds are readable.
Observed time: 1:22
